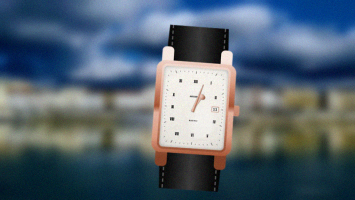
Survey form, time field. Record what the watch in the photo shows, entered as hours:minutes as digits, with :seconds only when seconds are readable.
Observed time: 1:03
